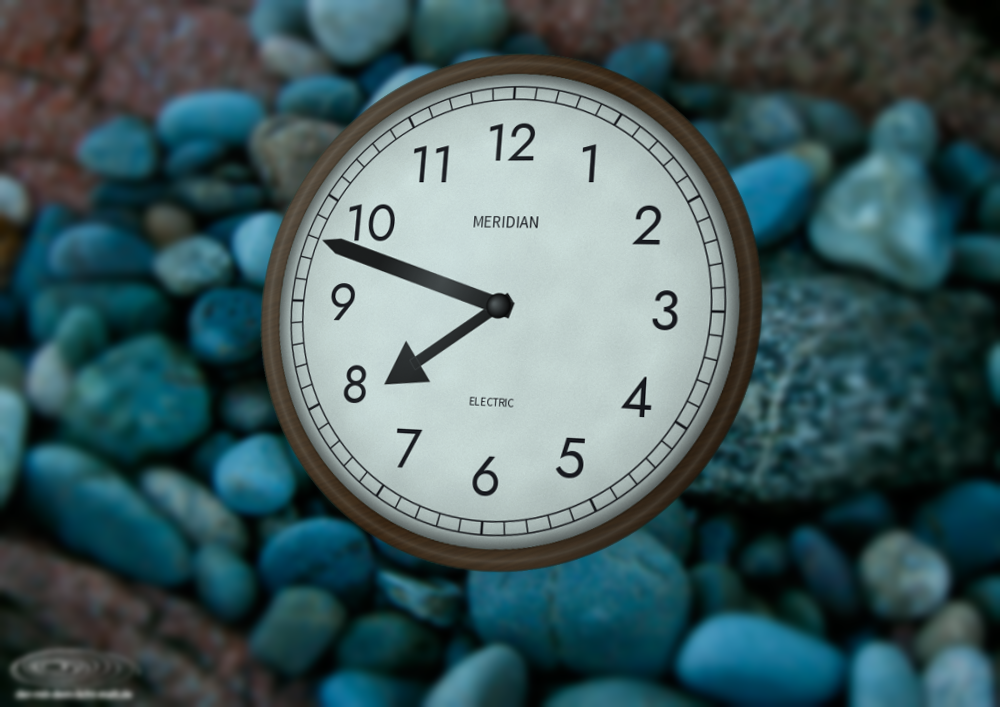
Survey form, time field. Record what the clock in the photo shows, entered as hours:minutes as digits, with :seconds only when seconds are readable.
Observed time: 7:48
